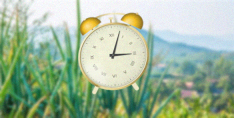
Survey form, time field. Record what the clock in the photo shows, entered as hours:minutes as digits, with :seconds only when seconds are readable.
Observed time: 3:03
